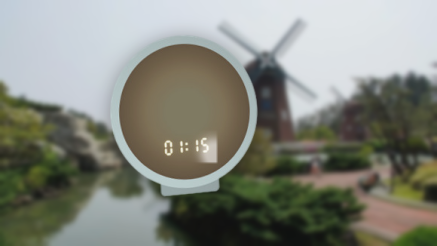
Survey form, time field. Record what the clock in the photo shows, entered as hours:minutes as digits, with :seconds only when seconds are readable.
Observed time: 1:15
